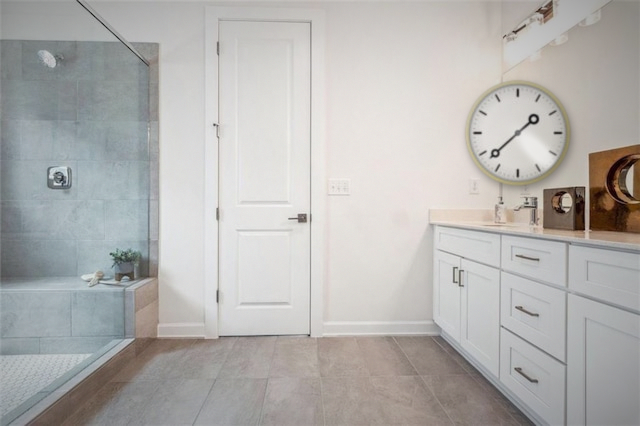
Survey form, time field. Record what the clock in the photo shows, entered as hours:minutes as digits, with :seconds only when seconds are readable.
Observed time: 1:38
